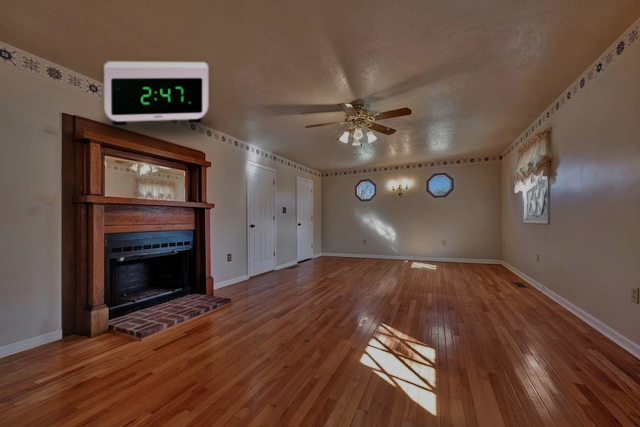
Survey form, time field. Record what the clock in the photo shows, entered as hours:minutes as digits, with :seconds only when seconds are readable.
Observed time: 2:47
